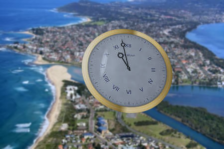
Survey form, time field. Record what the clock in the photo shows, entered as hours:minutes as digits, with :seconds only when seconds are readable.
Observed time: 10:58
